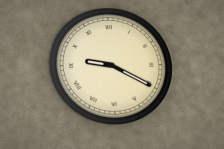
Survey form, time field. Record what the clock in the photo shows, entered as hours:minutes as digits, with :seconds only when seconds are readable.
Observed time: 9:20
